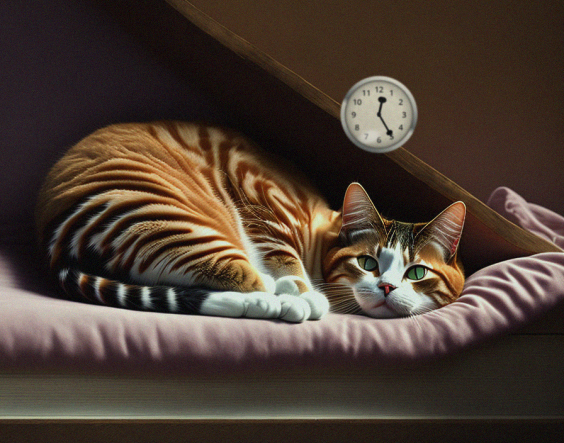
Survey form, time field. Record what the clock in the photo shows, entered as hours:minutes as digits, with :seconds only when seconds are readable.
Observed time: 12:25
